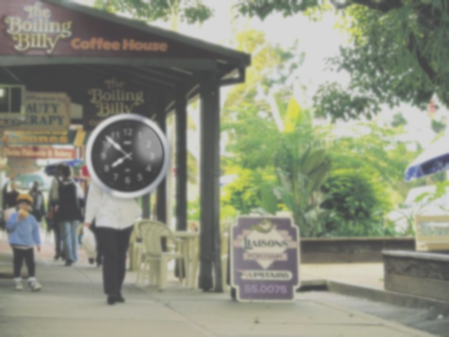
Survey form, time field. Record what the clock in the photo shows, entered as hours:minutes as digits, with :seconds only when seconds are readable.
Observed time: 7:52
